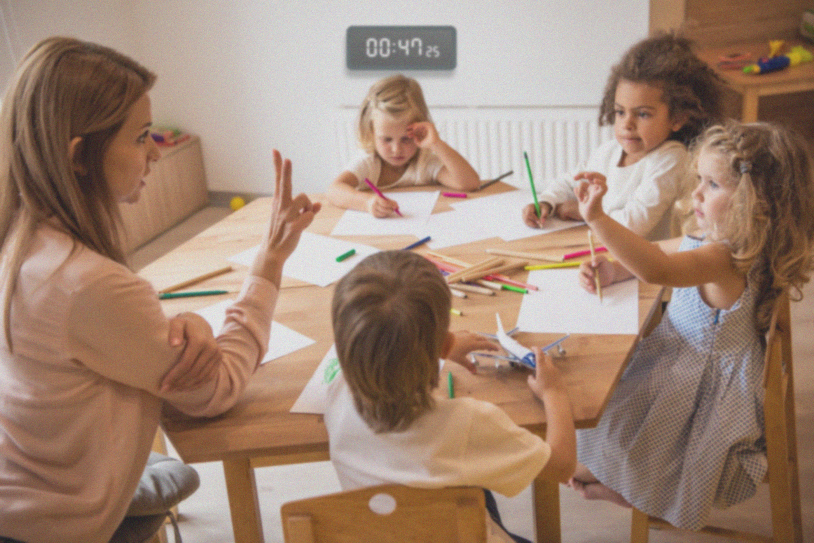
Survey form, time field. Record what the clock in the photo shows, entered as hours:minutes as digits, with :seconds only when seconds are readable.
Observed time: 0:47
